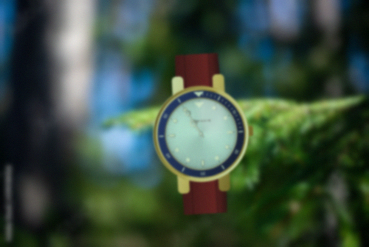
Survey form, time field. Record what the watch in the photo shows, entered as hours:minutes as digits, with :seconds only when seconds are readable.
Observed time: 10:55
